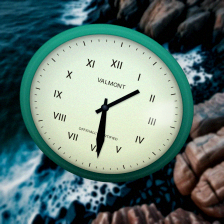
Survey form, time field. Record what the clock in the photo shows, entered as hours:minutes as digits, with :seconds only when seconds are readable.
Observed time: 1:29
